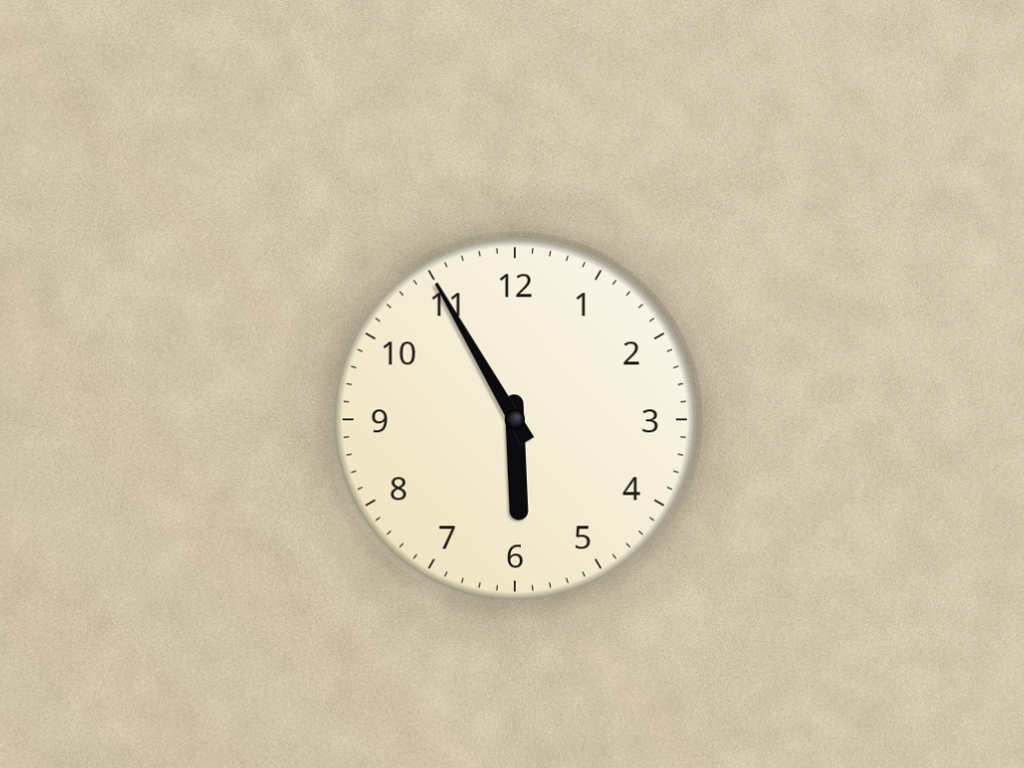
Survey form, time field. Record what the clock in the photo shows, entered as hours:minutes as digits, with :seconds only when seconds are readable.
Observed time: 5:55
